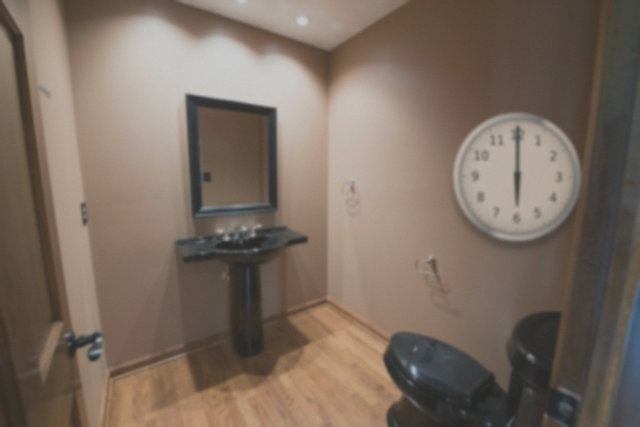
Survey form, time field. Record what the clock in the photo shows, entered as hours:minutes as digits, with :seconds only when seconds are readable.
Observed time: 6:00
